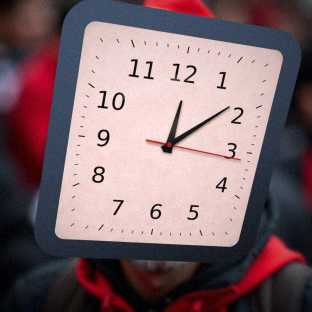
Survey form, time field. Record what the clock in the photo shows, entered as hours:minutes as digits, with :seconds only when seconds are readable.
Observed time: 12:08:16
